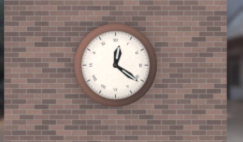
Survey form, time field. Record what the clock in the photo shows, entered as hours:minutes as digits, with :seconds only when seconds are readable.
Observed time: 12:21
